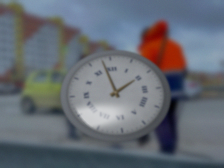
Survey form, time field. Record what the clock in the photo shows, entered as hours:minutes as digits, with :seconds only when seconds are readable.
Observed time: 1:58
